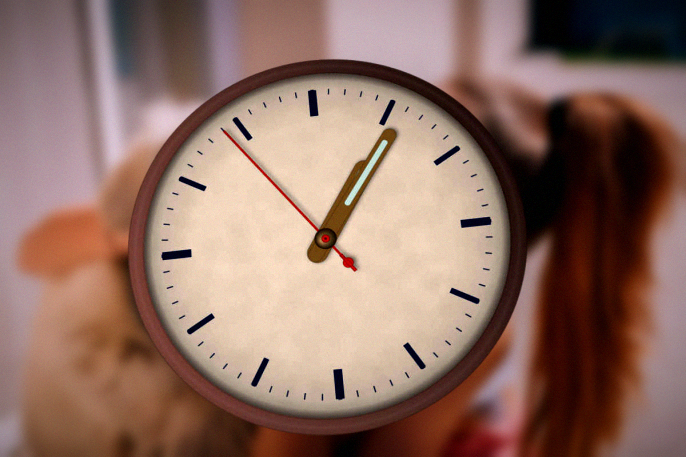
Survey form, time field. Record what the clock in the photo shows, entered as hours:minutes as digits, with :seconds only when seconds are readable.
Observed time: 1:05:54
